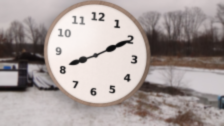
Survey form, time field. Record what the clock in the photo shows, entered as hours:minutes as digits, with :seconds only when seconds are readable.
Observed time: 8:10
